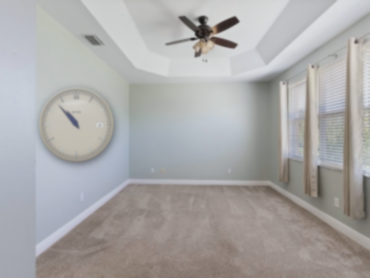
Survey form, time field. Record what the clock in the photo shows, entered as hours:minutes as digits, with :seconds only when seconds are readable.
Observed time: 10:53
